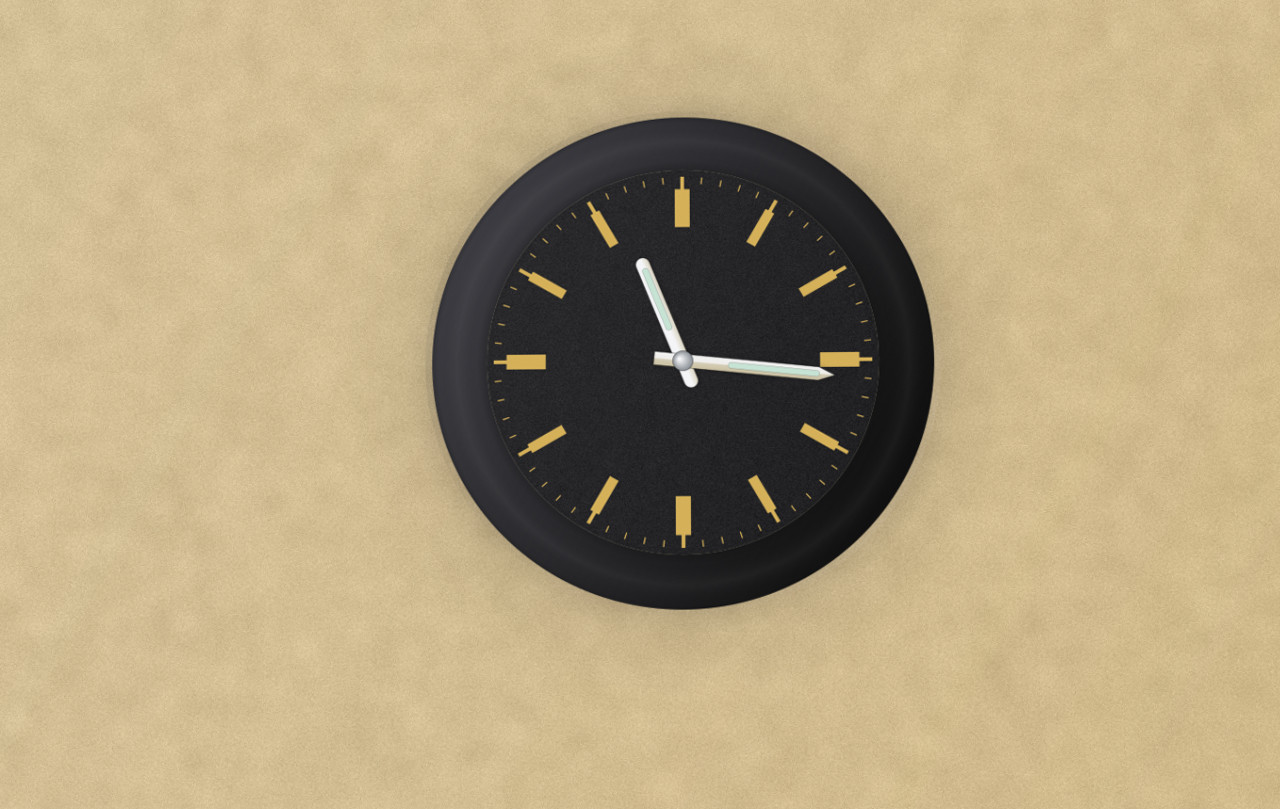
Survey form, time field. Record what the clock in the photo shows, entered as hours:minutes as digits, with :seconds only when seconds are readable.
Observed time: 11:16
